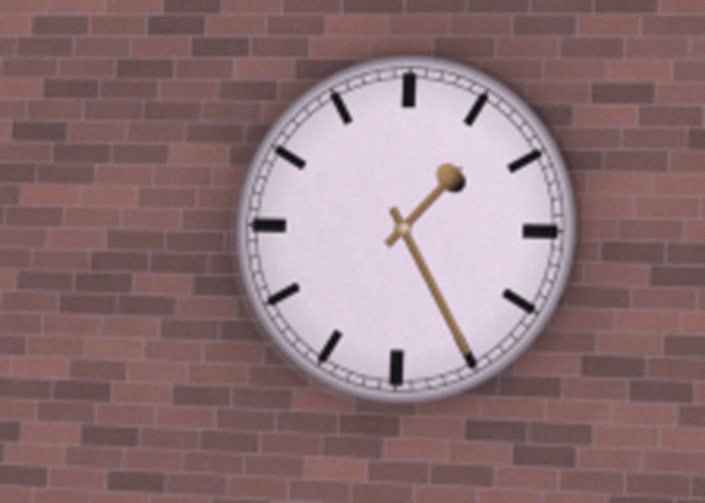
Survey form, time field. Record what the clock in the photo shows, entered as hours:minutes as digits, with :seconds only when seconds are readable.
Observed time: 1:25
